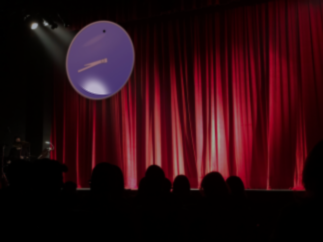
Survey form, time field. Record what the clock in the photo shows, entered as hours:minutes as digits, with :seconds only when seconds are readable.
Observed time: 8:42
